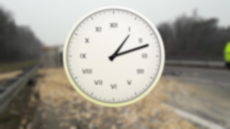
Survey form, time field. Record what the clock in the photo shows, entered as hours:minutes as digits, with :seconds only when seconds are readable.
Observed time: 1:12
